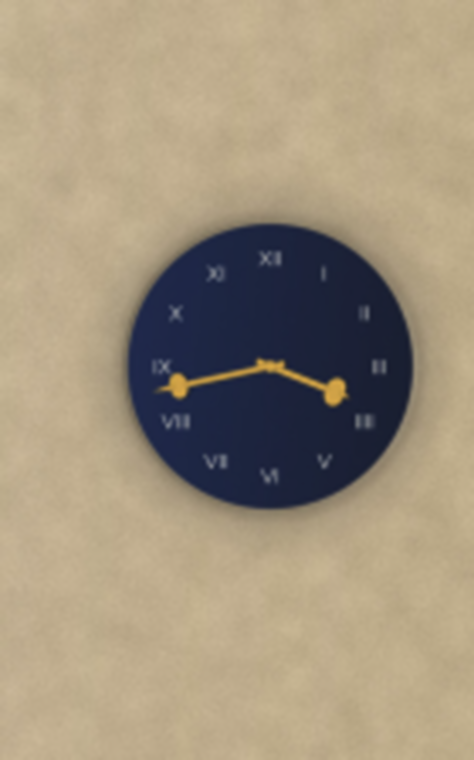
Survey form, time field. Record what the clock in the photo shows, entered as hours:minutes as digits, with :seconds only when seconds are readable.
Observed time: 3:43
